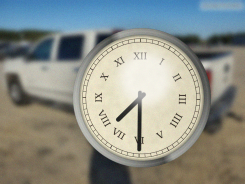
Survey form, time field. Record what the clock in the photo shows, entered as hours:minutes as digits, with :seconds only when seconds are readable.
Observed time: 7:30
